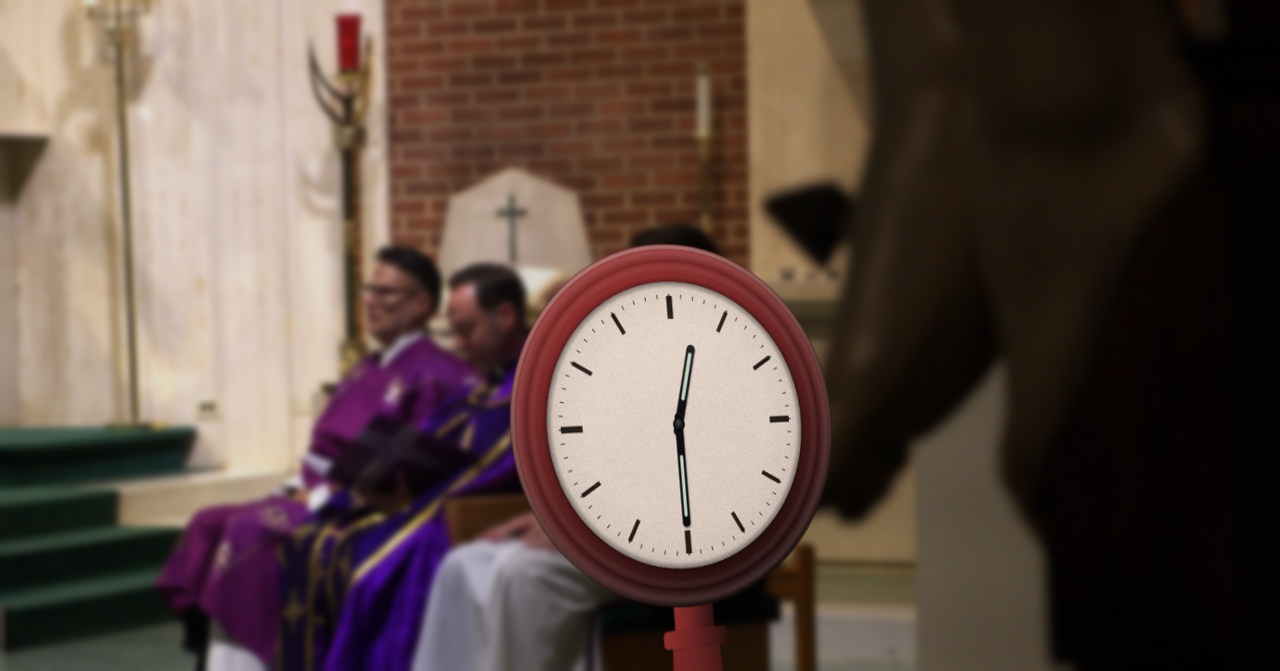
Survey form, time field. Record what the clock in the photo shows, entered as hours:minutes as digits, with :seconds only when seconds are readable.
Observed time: 12:30
